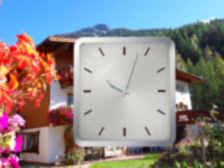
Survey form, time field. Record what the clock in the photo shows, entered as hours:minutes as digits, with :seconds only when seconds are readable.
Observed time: 10:03
